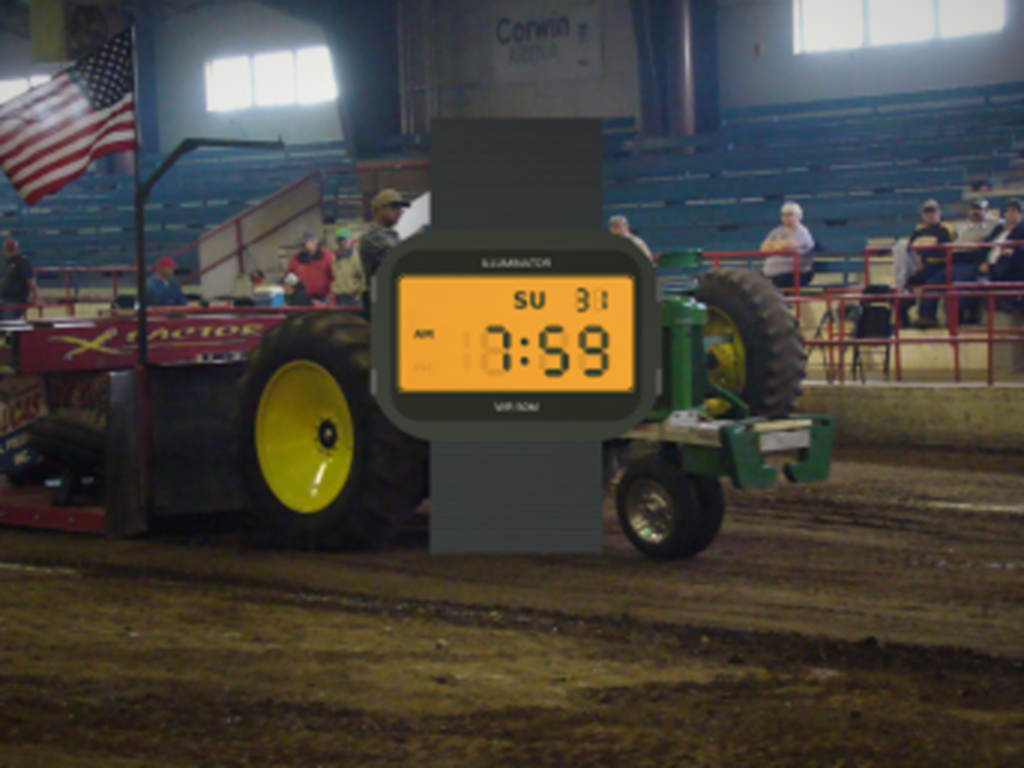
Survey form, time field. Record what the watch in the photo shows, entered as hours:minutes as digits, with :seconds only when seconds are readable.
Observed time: 7:59
